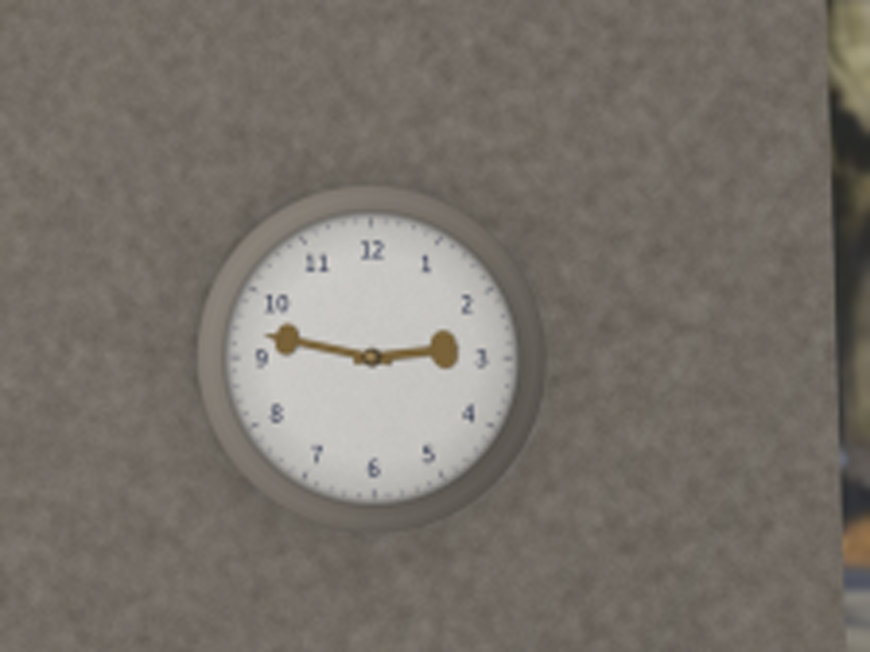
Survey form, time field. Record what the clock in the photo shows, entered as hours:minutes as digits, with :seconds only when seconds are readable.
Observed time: 2:47
